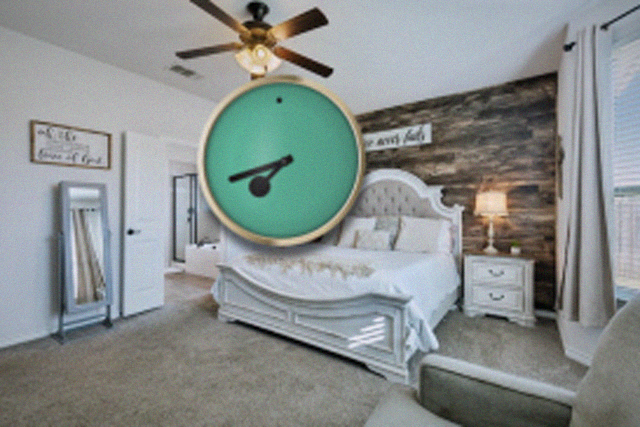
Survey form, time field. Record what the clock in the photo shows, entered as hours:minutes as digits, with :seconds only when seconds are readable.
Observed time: 7:43
